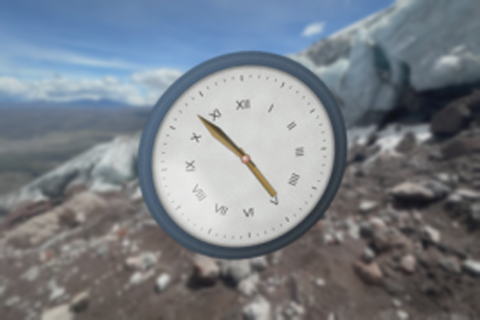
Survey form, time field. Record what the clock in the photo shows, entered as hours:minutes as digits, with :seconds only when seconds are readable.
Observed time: 4:53
